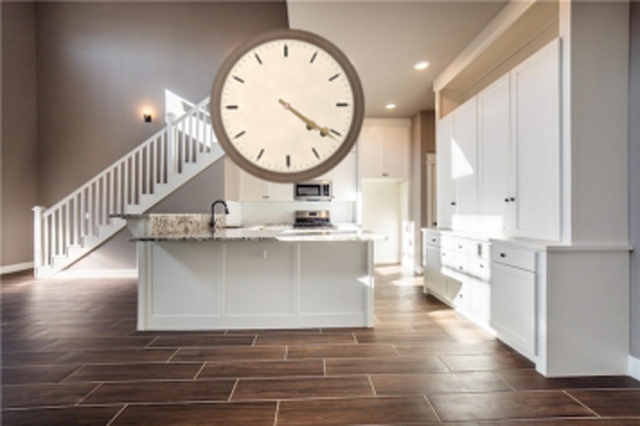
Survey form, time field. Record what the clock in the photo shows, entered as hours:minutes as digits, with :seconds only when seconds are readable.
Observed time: 4:21
